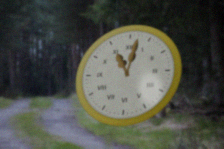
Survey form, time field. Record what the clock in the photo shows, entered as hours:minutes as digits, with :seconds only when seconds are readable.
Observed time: 11:02
